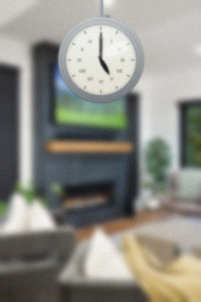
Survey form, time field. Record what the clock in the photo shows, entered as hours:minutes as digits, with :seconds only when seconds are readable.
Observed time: 5:00
